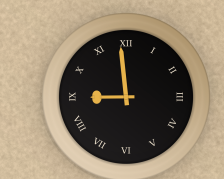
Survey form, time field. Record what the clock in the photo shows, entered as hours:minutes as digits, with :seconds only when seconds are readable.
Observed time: 8:59
